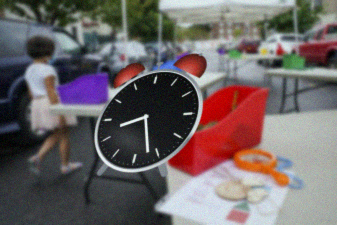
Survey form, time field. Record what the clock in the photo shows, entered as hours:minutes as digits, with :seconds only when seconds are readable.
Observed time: 8:27
